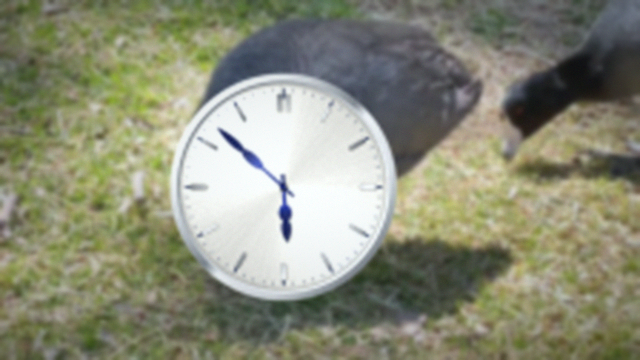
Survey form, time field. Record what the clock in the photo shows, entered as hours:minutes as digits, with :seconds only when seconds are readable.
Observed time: 5:52
